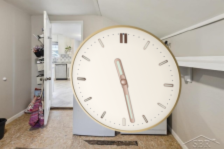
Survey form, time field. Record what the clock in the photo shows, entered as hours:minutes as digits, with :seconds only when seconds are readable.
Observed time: 11:28
